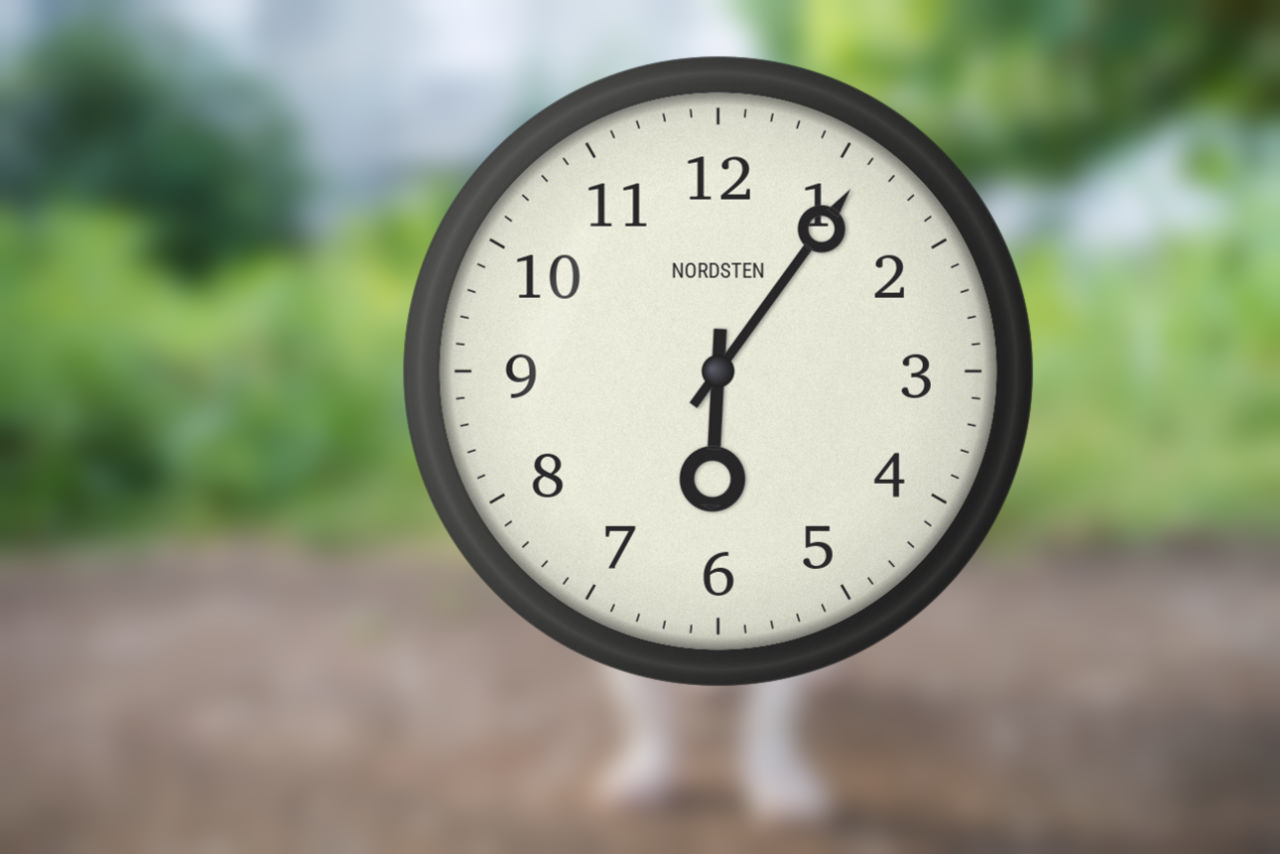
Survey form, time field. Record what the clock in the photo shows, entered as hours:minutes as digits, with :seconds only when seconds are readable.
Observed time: 6:06
